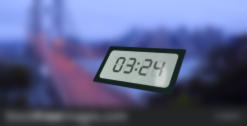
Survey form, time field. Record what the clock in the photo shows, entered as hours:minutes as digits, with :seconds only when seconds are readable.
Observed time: 3:24
